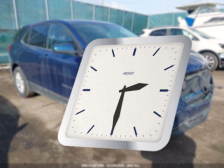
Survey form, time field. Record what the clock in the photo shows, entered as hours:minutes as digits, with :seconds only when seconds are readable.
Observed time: 2:30
